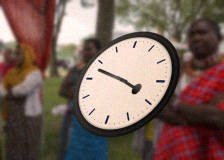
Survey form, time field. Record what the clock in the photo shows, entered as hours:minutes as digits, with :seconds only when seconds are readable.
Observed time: 3:48
